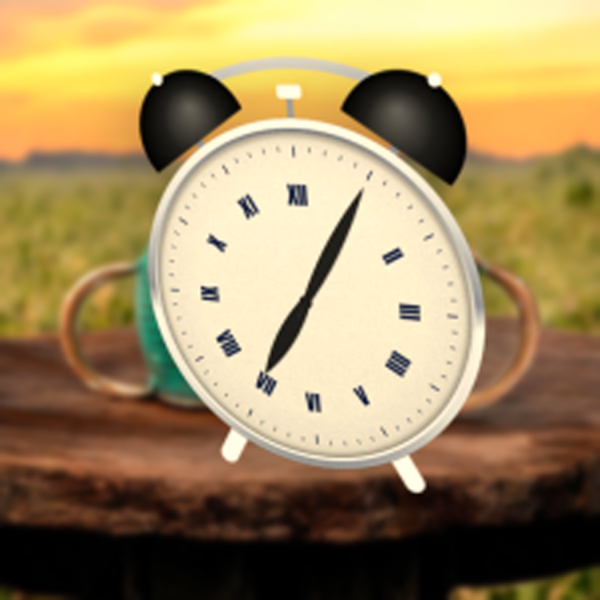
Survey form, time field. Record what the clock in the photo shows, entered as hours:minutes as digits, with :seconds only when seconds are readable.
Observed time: 7:05
